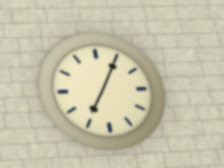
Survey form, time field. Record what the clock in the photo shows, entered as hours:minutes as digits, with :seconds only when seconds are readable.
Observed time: 7:05
